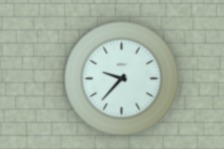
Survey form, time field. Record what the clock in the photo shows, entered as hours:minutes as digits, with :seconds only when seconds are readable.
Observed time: 9:37
